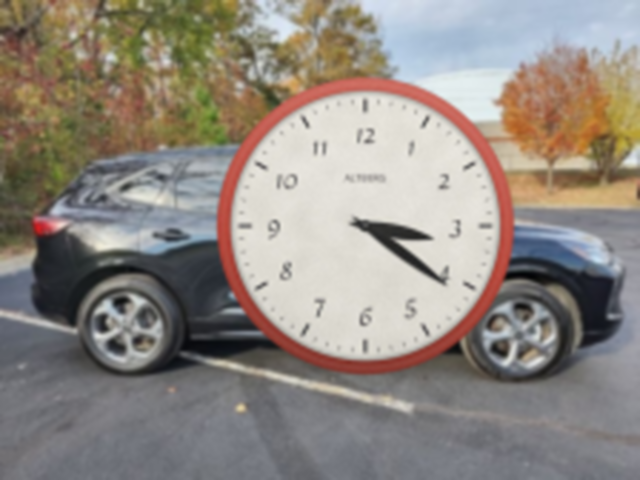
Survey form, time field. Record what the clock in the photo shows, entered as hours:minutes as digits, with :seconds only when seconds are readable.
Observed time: 3:21
